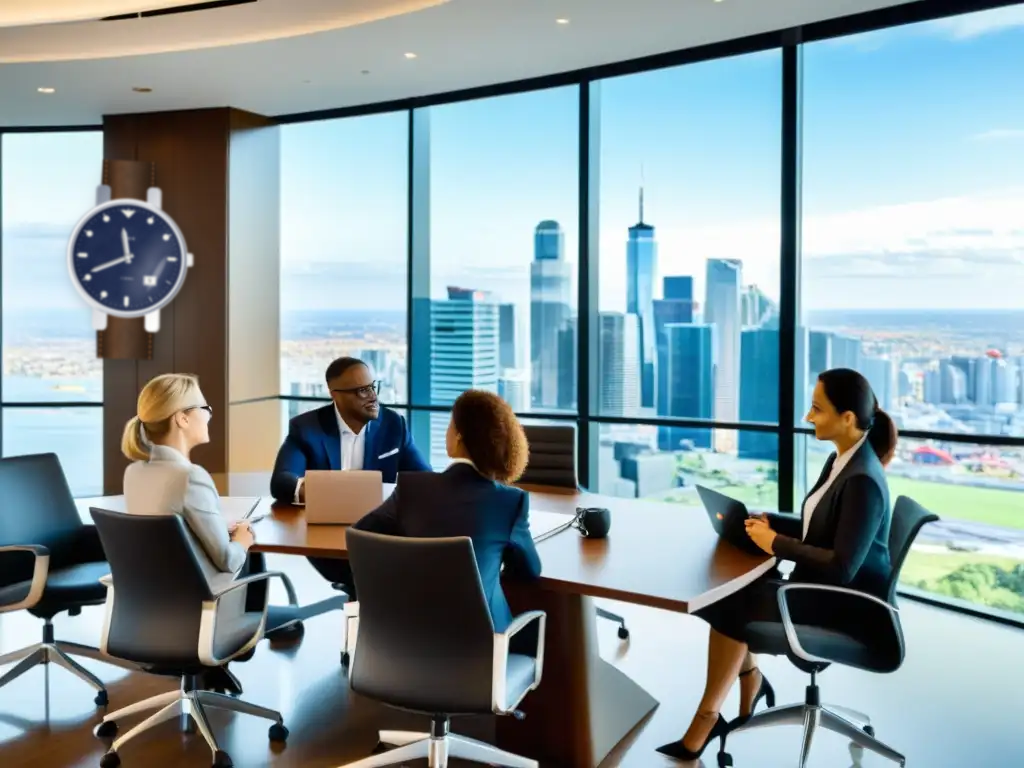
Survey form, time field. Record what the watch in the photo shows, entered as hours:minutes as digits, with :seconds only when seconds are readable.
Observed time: 11:41
